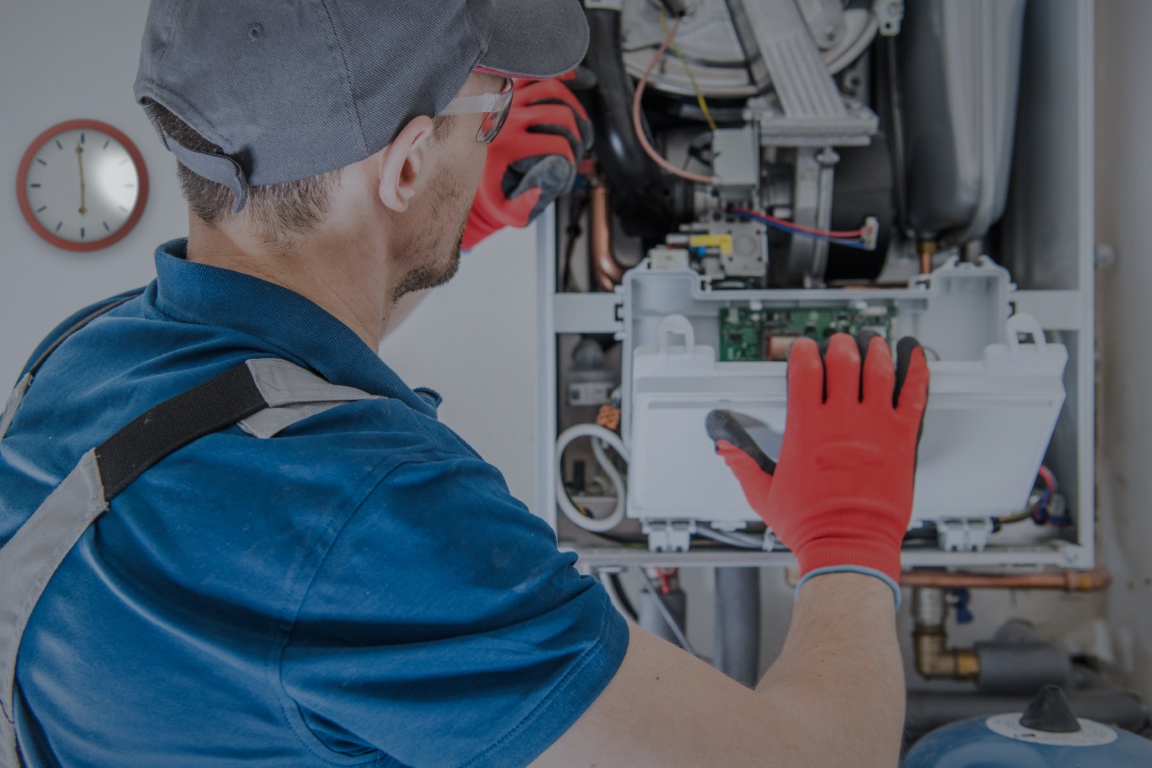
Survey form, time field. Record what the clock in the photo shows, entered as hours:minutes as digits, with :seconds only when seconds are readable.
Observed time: 5:59
